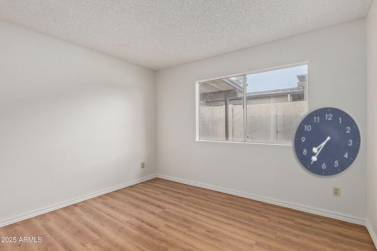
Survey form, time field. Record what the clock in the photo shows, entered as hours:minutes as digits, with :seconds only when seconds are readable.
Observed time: 7:35
